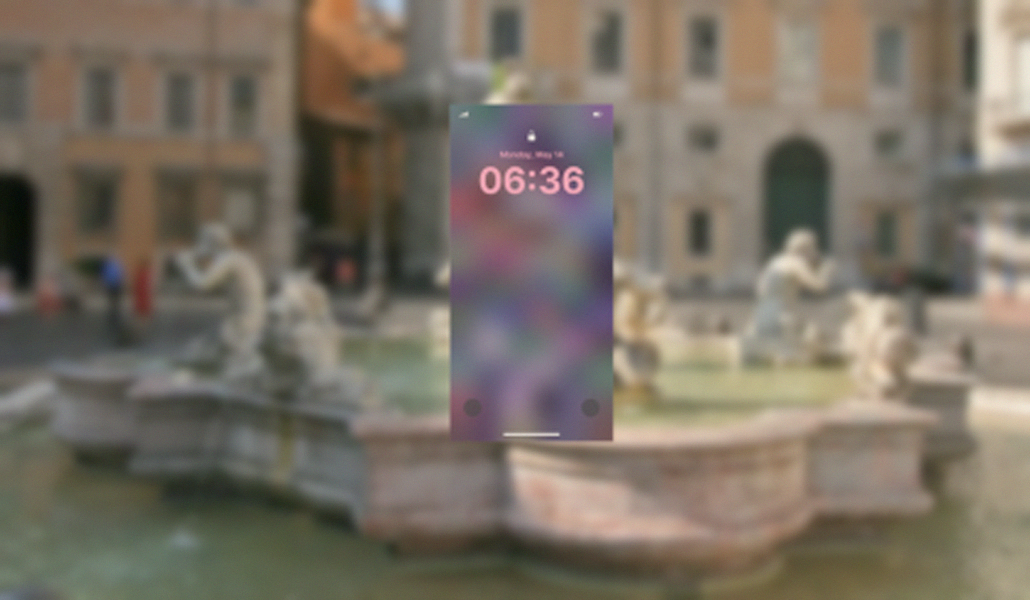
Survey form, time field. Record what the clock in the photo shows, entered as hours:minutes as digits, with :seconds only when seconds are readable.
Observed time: 6:36
